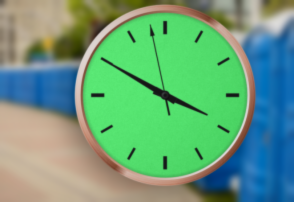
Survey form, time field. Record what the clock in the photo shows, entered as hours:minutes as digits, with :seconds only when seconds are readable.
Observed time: 3:49:58
